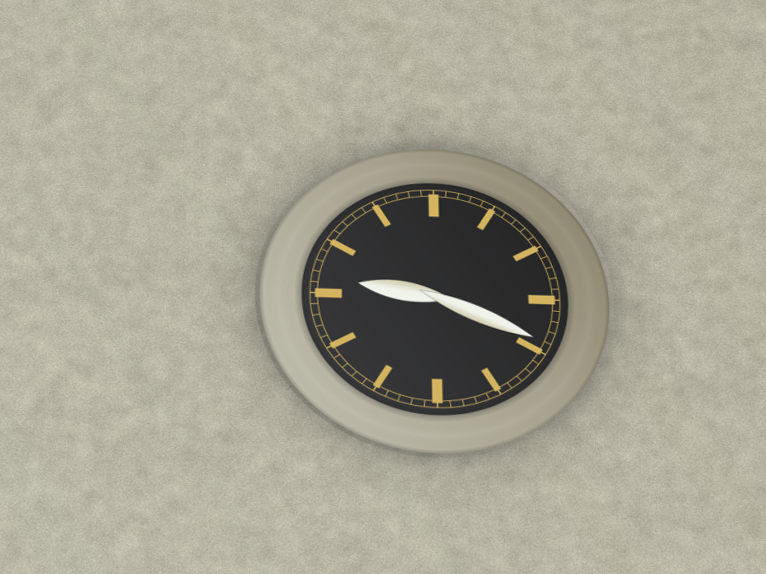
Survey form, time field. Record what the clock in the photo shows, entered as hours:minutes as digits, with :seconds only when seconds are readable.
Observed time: 9:19
